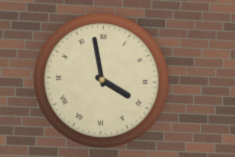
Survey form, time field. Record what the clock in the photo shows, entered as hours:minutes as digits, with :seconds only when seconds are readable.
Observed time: 3:58
